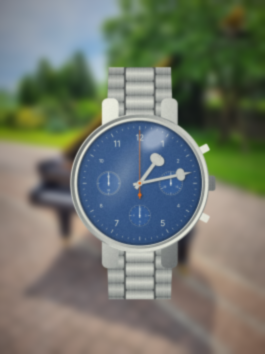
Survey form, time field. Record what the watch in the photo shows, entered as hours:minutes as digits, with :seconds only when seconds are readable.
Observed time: 1:13
